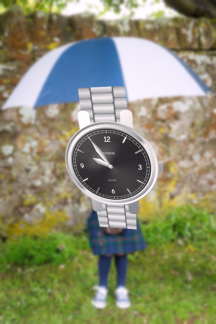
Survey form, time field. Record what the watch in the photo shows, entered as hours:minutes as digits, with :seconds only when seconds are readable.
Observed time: 9:55
